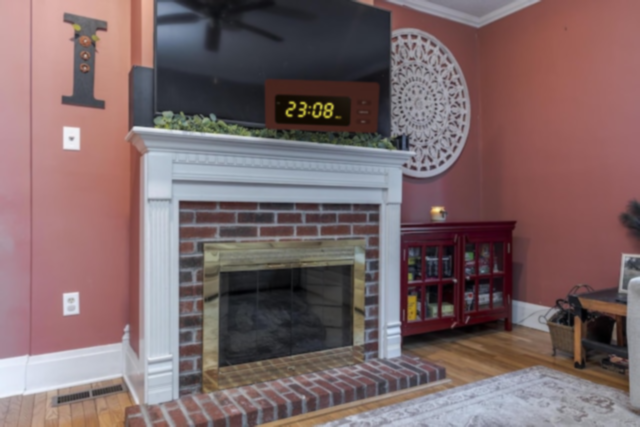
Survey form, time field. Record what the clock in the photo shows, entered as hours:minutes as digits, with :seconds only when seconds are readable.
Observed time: 23:08
